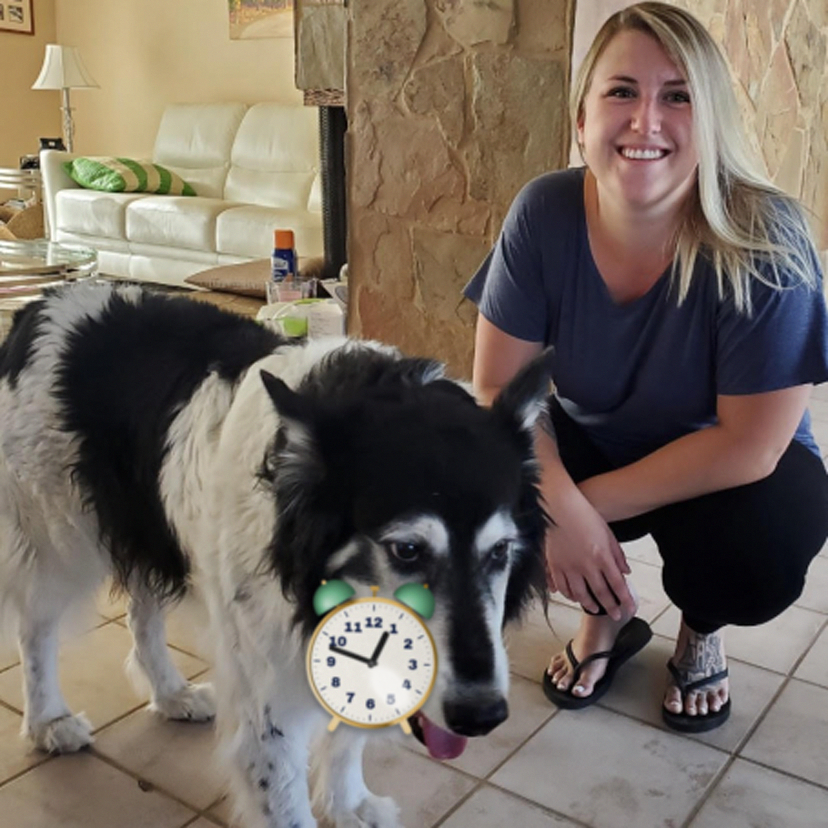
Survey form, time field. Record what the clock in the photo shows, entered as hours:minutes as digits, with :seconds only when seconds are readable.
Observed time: 12:48
